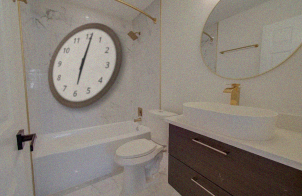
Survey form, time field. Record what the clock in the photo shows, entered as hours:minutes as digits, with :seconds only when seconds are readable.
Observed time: 6:01
